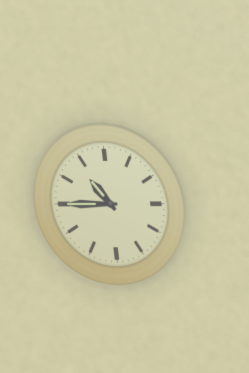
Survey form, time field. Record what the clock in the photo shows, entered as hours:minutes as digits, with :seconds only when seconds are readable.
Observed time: 10:45
